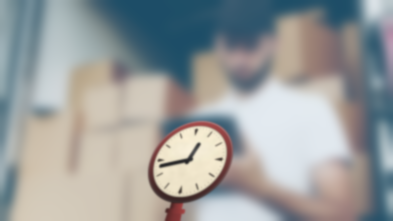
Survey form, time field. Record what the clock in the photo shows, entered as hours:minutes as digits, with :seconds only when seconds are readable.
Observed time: 12:43
